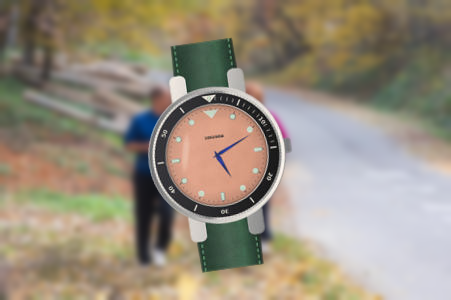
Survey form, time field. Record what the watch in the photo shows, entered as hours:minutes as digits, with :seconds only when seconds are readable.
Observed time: 5:11
